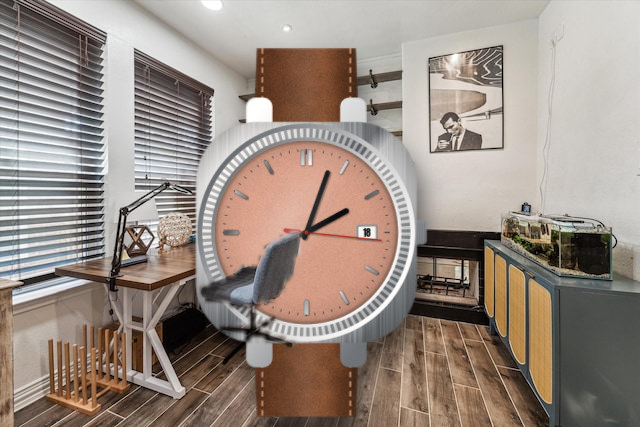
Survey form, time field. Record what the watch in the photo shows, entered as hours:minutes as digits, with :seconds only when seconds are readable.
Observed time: 2:03:16
